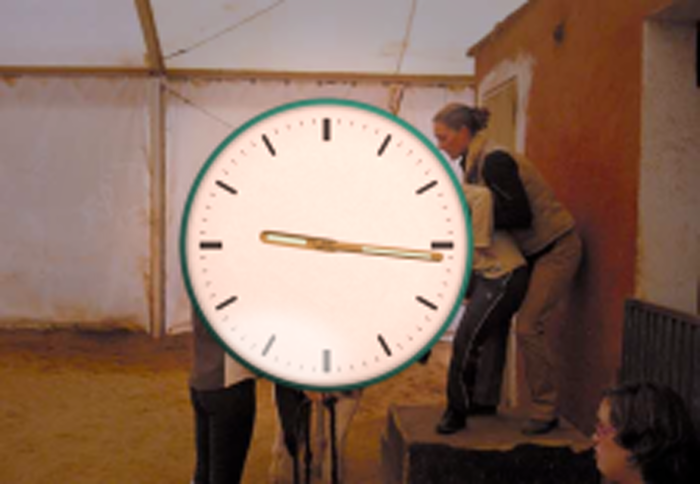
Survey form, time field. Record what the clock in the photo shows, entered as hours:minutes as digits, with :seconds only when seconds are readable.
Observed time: 9:16
